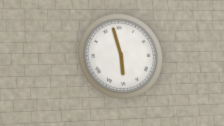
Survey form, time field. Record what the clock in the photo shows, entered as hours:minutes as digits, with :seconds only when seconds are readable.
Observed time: 5:58
